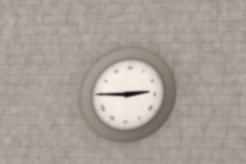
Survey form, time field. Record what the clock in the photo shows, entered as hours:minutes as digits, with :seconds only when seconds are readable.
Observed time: 2:45
